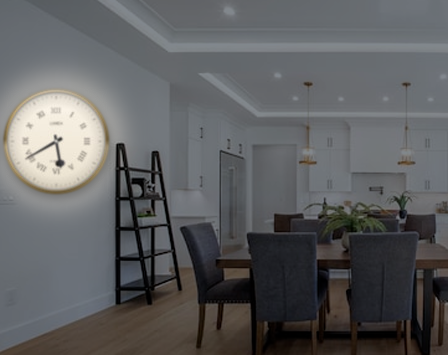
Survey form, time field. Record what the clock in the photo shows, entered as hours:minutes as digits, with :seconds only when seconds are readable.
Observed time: 5:40
